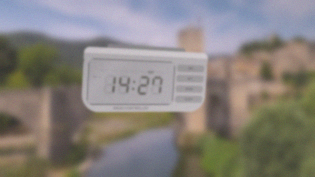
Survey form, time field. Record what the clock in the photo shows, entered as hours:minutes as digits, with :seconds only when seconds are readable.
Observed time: 14:27
